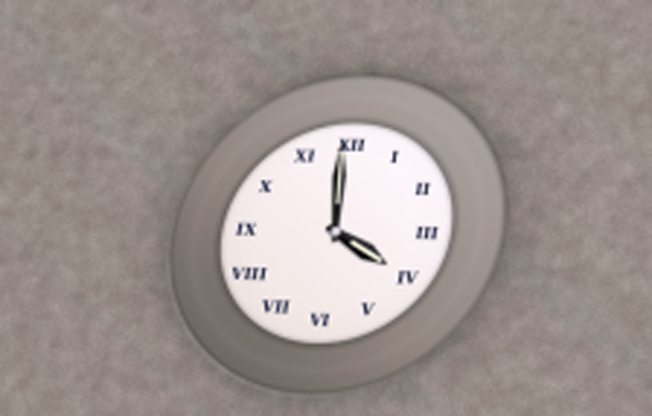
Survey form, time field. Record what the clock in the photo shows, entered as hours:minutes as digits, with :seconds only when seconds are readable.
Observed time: 3:59
